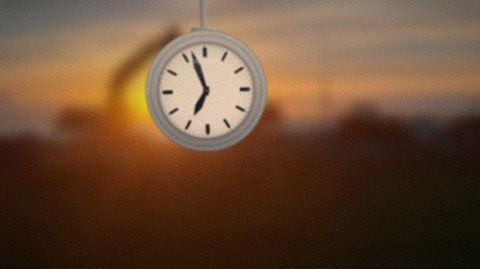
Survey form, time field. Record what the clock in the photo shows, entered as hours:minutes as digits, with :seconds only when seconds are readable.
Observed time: 6:57
